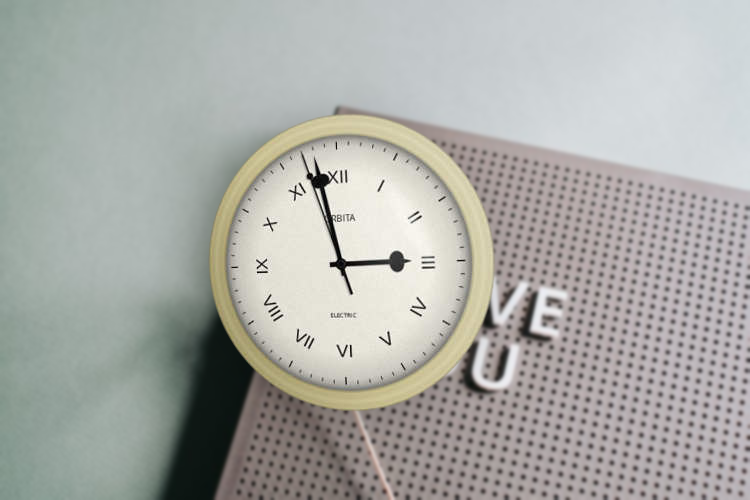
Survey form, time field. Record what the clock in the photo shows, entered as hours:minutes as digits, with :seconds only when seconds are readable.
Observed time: 2:57:57
